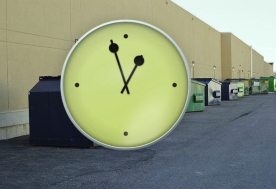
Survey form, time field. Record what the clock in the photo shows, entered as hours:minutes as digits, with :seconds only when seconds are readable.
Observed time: 12:57
